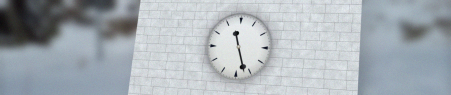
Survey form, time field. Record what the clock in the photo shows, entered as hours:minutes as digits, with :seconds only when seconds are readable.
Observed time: 11:27
